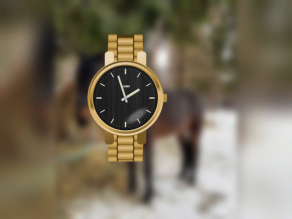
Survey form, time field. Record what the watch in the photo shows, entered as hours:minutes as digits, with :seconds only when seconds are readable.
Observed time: 1:57
